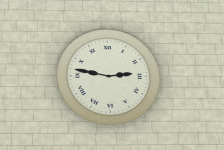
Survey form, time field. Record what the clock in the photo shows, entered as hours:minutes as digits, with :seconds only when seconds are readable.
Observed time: 2:47
